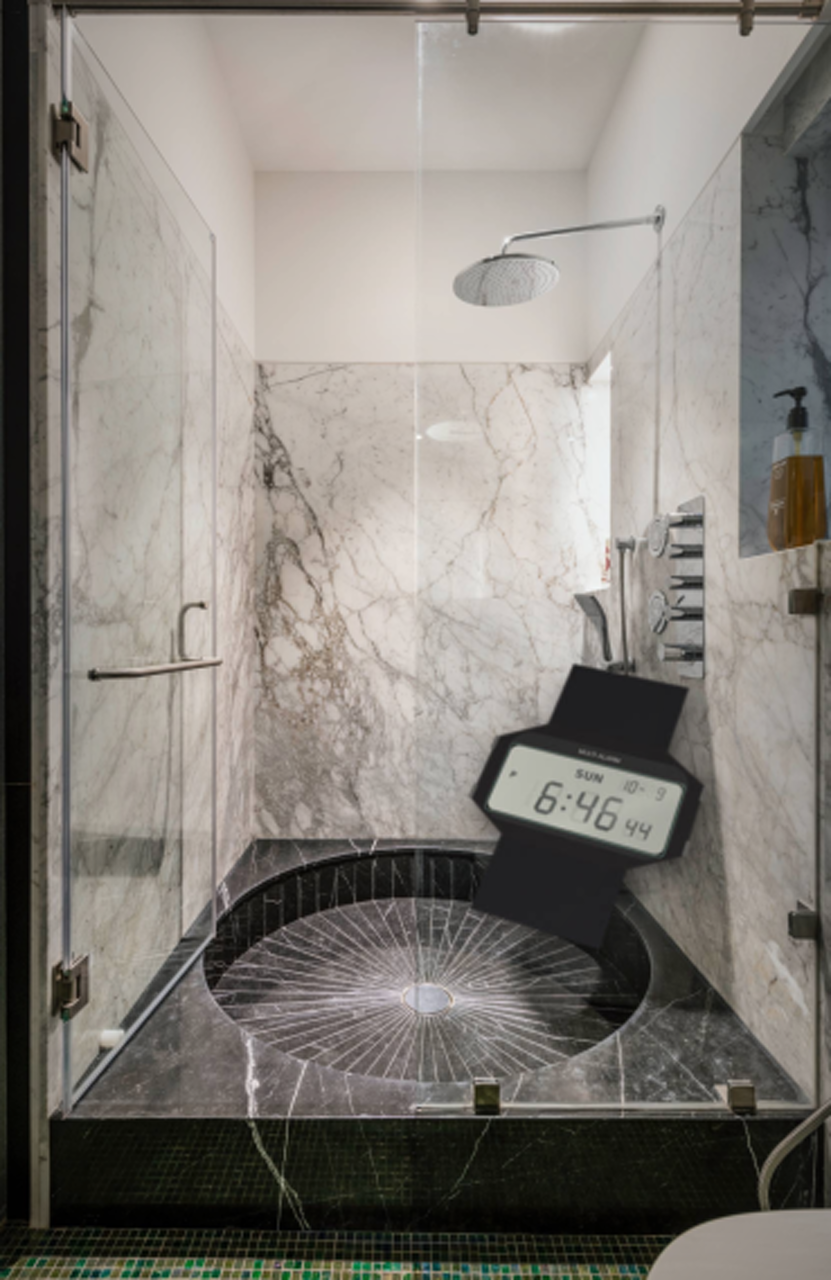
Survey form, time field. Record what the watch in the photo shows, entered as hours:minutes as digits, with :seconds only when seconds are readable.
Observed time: 6:46:44
